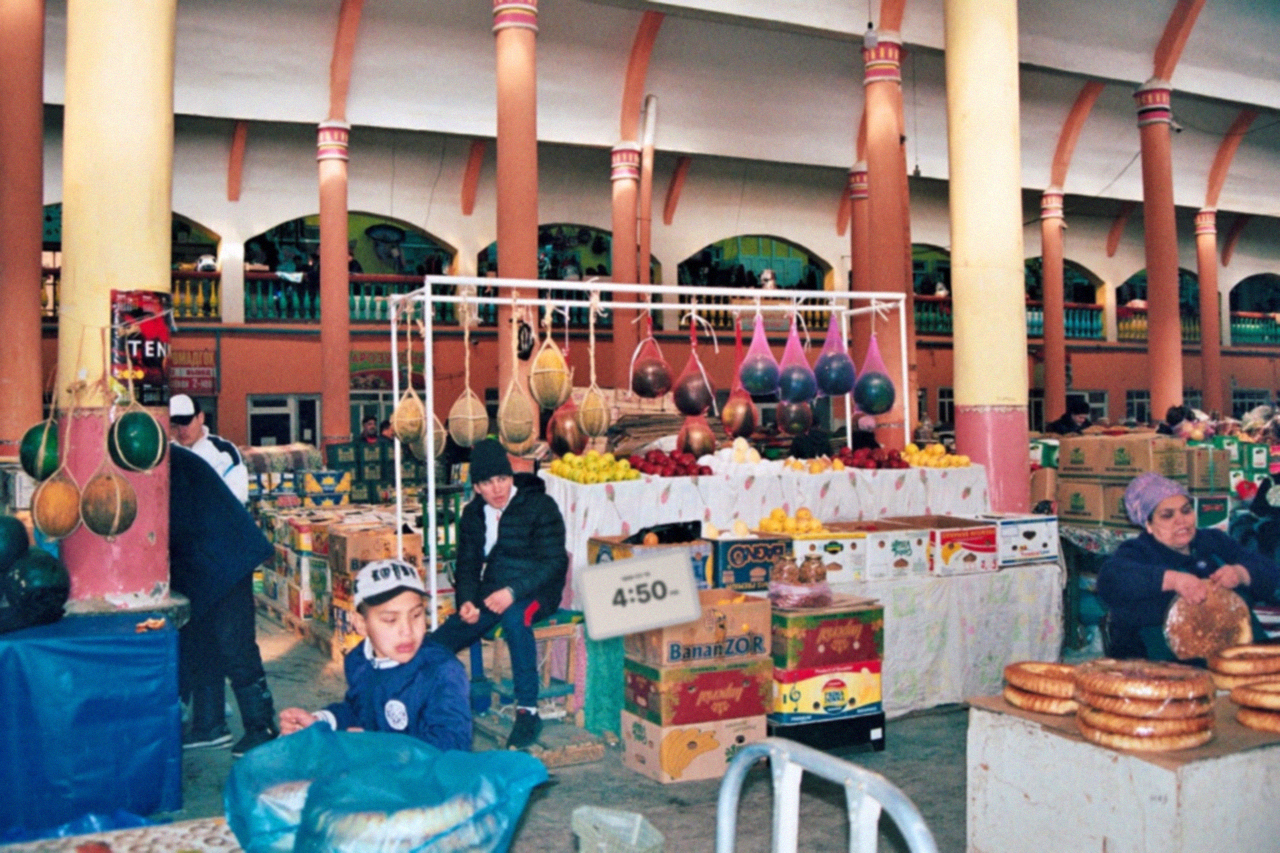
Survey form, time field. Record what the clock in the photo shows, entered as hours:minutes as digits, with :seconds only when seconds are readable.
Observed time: 4:50
